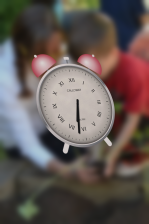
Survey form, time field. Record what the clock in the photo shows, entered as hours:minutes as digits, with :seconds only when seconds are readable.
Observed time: 6:32
